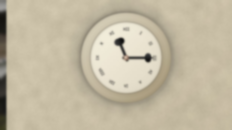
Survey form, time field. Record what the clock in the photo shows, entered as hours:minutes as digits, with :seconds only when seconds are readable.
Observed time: 11:15
